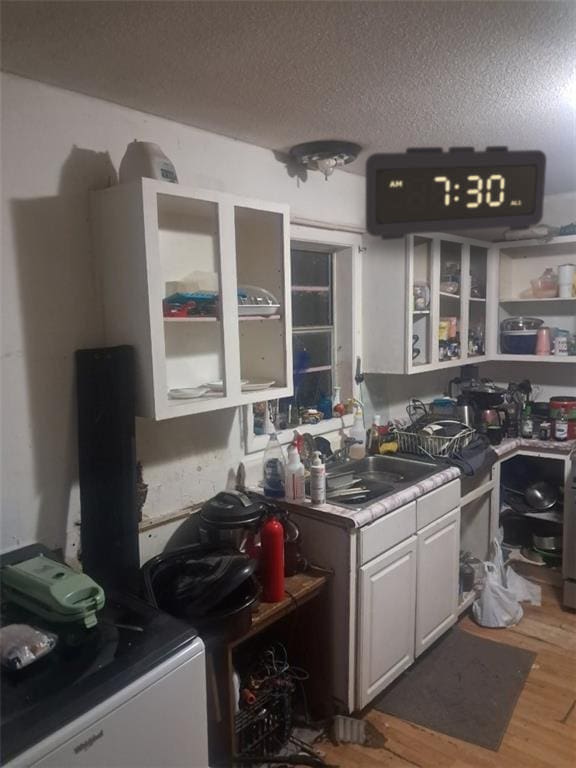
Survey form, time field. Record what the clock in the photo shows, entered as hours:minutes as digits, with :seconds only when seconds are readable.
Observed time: 7:30
